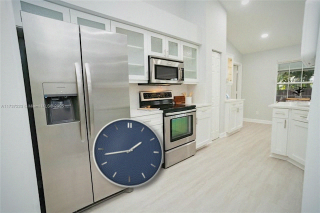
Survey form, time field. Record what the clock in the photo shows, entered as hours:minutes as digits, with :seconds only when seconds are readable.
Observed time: 1:43
